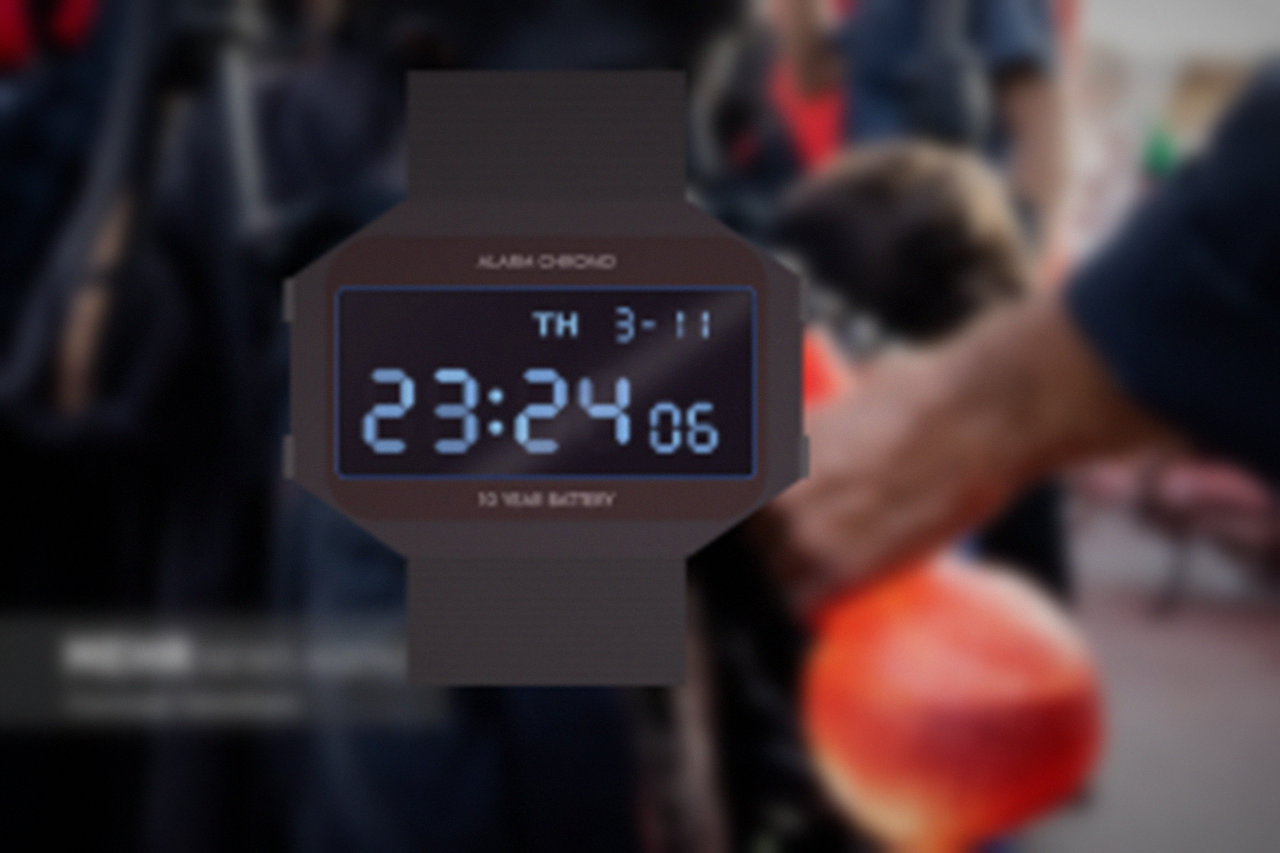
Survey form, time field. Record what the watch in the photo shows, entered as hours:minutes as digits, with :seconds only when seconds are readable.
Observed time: 23:24:06
